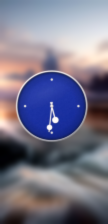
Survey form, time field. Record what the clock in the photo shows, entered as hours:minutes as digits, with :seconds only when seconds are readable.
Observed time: 5:31
